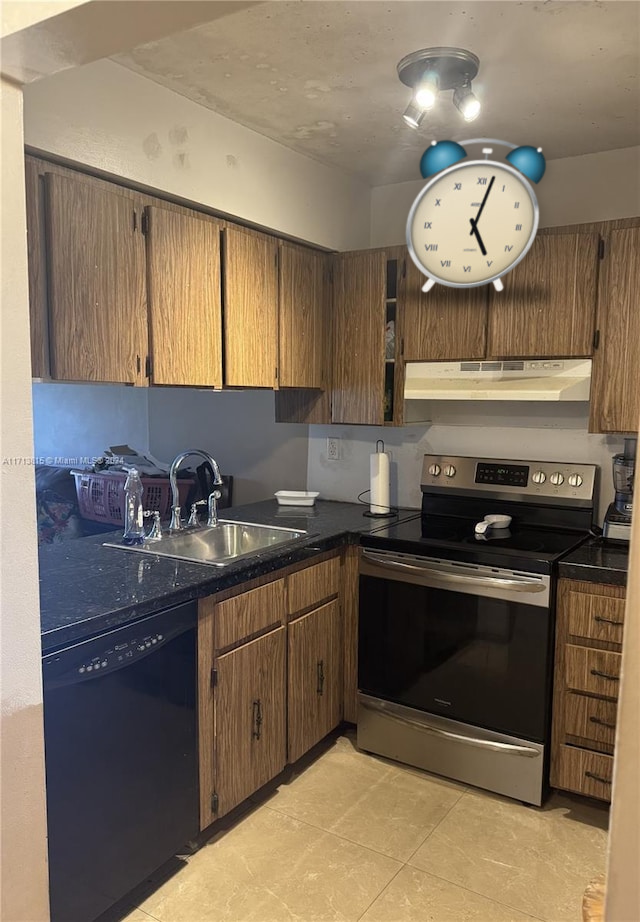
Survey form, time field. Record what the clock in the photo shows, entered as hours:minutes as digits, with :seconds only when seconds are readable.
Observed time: 5:02
